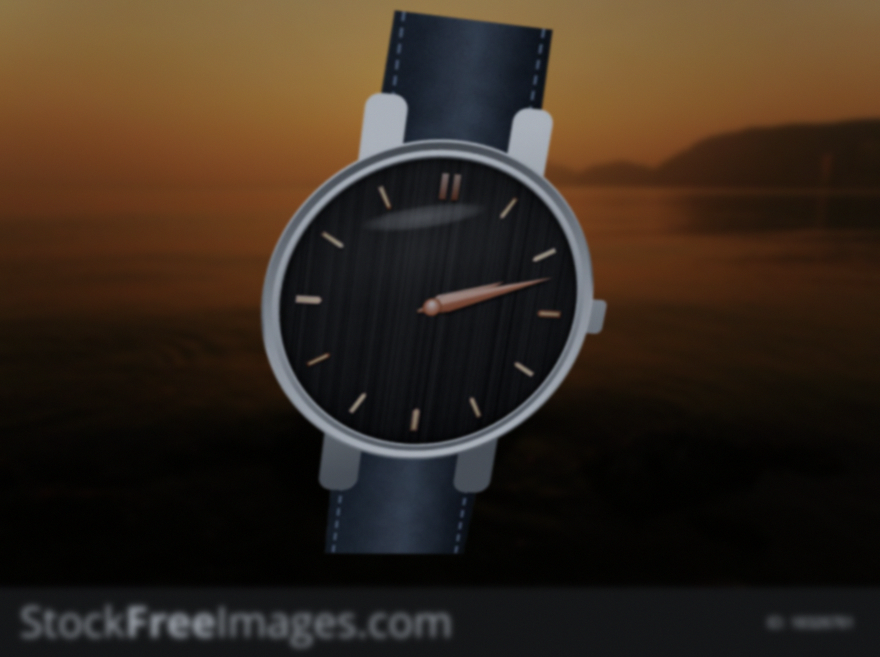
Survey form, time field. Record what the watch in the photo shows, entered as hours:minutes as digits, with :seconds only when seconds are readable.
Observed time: 2:12
